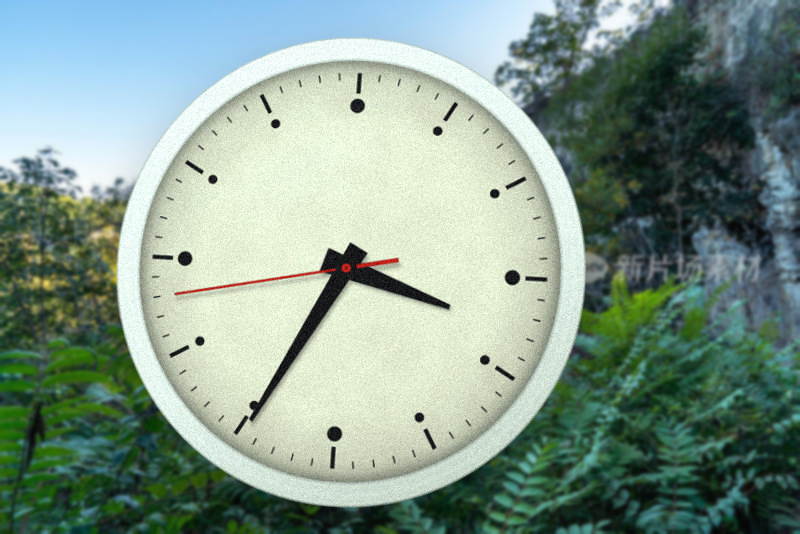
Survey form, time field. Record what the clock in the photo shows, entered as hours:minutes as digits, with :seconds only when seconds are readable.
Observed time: 3:34:43
